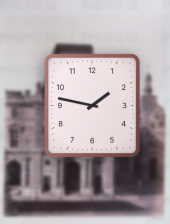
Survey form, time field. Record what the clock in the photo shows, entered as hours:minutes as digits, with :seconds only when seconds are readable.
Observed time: 1:47
